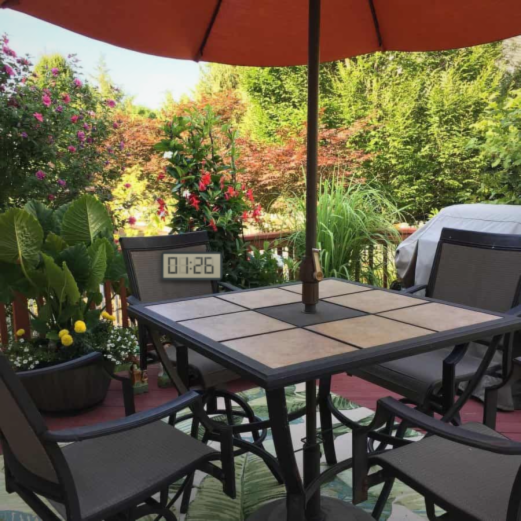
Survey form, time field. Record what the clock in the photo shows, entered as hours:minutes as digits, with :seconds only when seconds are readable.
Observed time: 1:26
